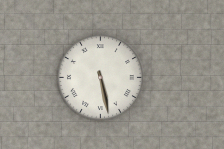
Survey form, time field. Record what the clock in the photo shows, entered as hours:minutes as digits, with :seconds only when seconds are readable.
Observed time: 5:28
